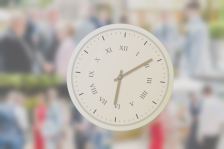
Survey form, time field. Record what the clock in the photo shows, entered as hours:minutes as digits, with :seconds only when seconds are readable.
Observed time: 6:09
